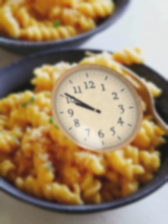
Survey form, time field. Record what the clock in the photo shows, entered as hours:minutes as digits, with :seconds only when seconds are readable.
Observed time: 9:51
